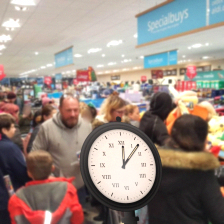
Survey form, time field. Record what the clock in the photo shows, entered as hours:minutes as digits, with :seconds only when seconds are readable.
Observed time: 12:07
